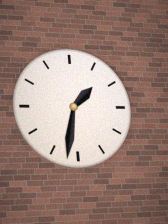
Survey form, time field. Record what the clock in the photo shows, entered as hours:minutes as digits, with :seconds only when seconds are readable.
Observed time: 1:32
